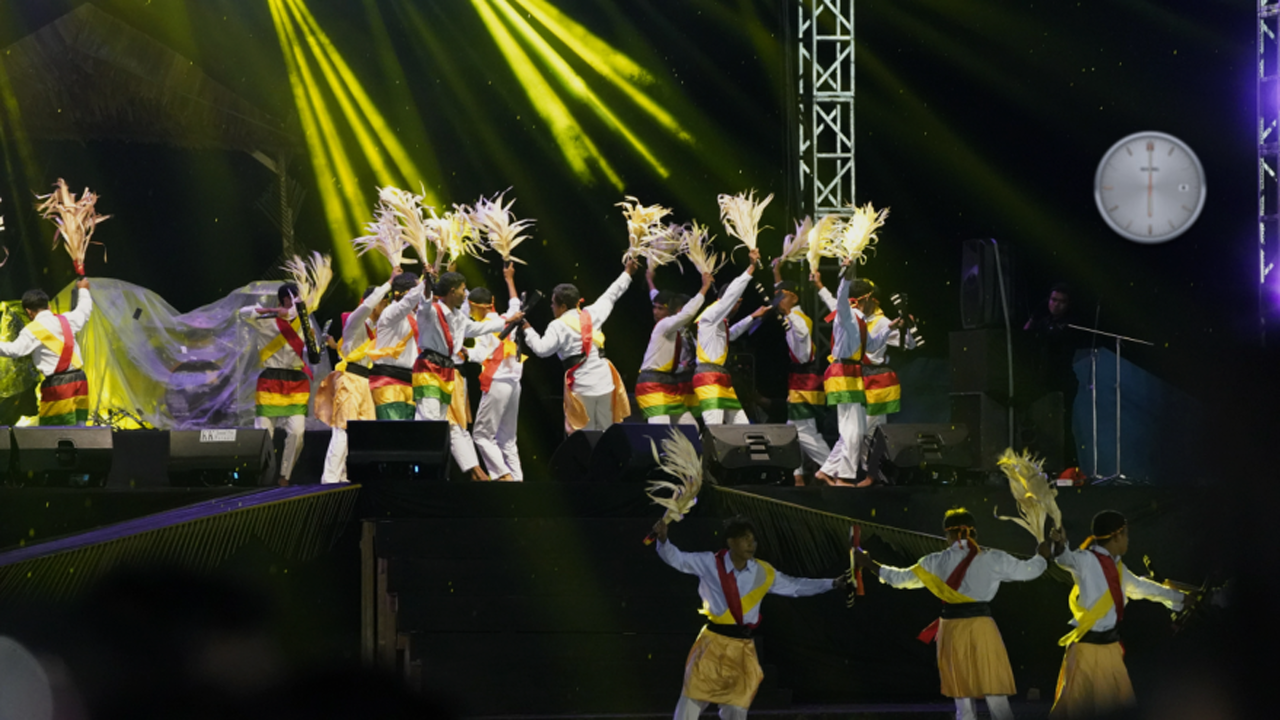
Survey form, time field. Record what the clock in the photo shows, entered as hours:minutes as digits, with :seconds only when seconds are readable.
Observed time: 6:00
